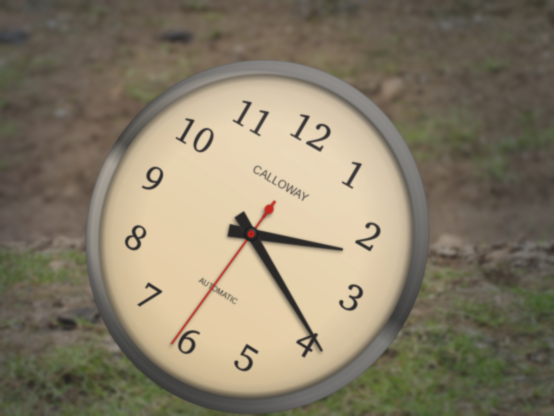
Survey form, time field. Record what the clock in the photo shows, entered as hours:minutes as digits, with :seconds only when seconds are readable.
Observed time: 2:19:31
